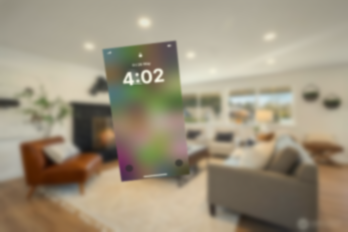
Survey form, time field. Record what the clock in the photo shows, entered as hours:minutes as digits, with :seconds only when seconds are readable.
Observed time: 4:02
